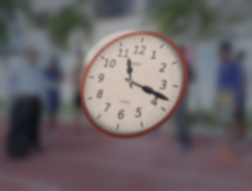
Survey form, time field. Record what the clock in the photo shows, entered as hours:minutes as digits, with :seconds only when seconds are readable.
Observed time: 11:18
